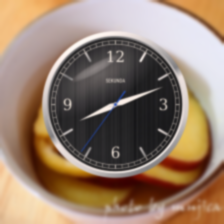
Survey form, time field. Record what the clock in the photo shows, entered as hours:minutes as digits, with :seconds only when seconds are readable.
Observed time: 8:11:36
